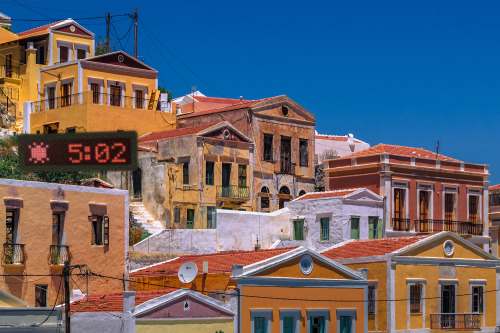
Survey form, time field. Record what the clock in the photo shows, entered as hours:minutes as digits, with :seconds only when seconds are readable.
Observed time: 5:02
